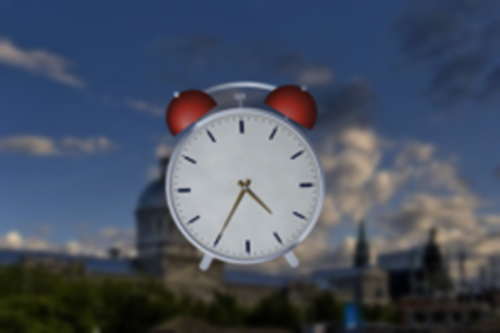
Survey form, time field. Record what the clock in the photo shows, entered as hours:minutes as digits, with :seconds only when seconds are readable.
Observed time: 4:35
